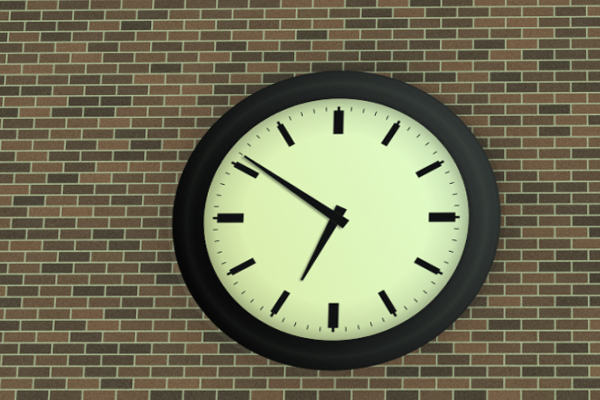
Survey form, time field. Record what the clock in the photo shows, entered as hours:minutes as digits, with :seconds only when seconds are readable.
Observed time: 6:51
